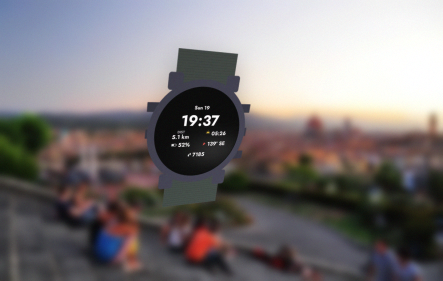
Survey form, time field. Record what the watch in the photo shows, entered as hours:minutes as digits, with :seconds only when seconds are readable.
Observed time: 19:37
